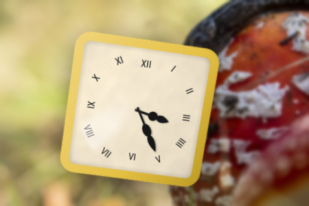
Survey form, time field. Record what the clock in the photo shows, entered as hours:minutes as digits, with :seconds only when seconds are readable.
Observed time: 3:25
